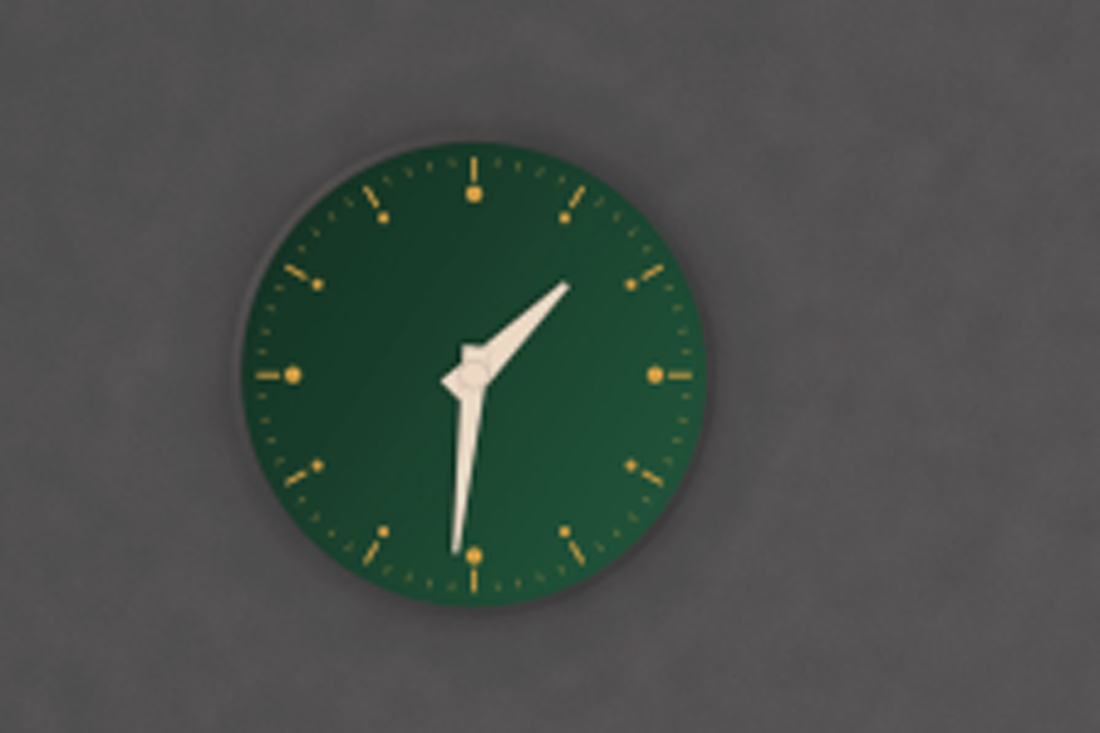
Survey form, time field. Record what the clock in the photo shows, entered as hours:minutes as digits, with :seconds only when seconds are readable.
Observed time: 1:31
